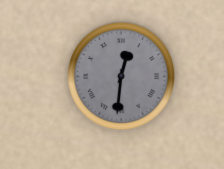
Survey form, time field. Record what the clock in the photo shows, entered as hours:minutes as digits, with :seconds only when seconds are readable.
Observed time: 12:31
